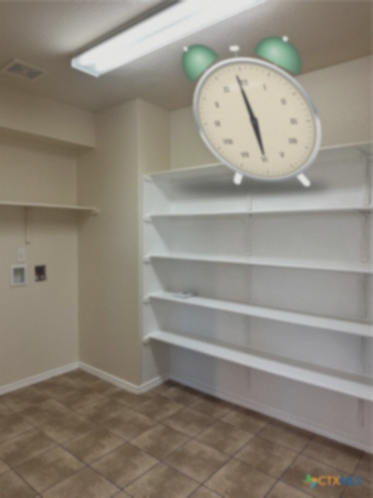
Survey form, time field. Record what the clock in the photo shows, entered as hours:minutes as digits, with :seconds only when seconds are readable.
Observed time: 5:59
